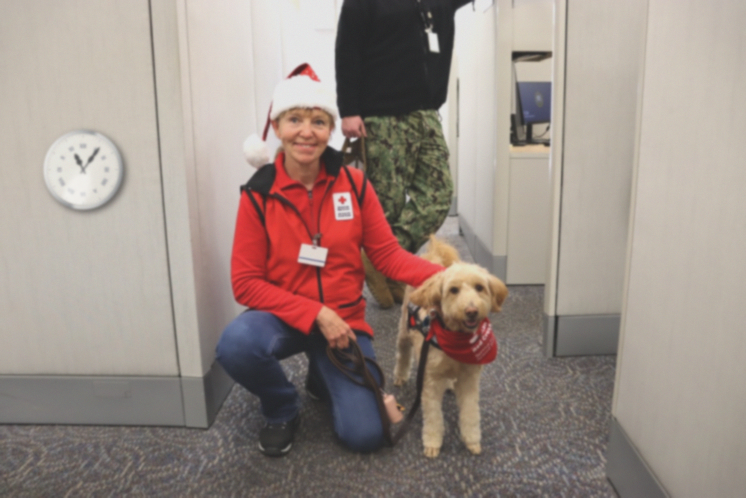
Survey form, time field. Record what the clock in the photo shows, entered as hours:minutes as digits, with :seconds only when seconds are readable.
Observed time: 11:06
